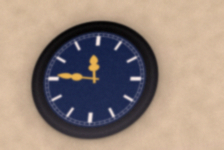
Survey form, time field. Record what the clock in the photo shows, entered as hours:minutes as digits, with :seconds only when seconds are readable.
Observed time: 11:46
